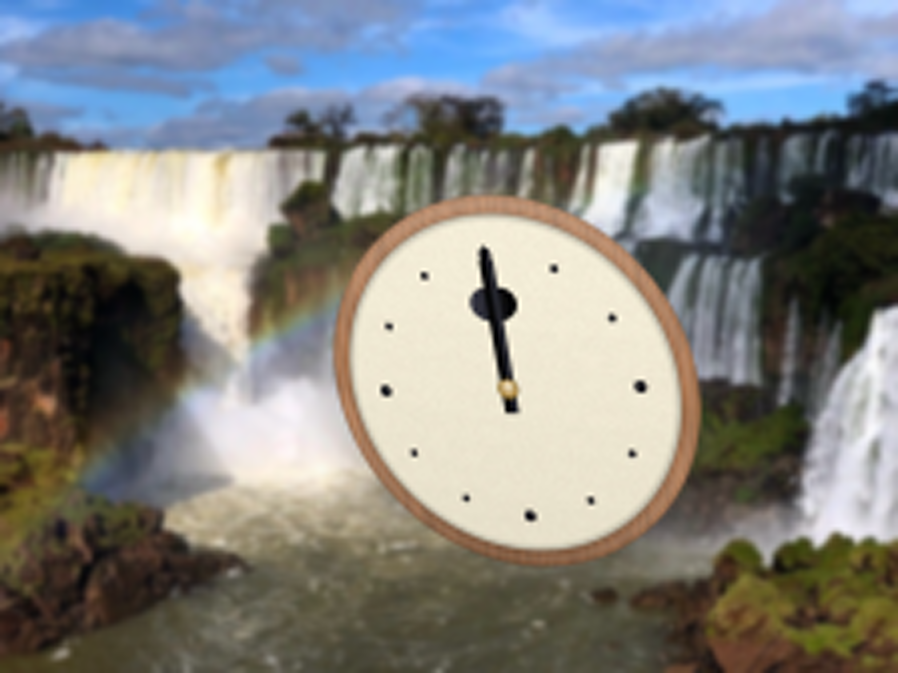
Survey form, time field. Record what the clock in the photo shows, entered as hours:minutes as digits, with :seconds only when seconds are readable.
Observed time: 12:00
